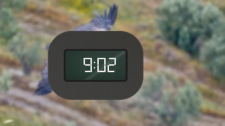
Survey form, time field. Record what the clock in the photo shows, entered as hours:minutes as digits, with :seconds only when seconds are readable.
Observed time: 9:02
